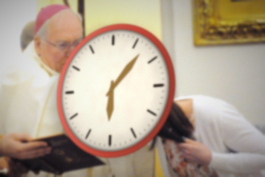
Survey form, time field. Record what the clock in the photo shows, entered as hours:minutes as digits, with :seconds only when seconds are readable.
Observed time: 6:07
